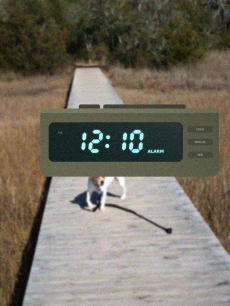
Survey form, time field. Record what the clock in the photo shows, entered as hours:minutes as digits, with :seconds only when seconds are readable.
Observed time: 12:10
